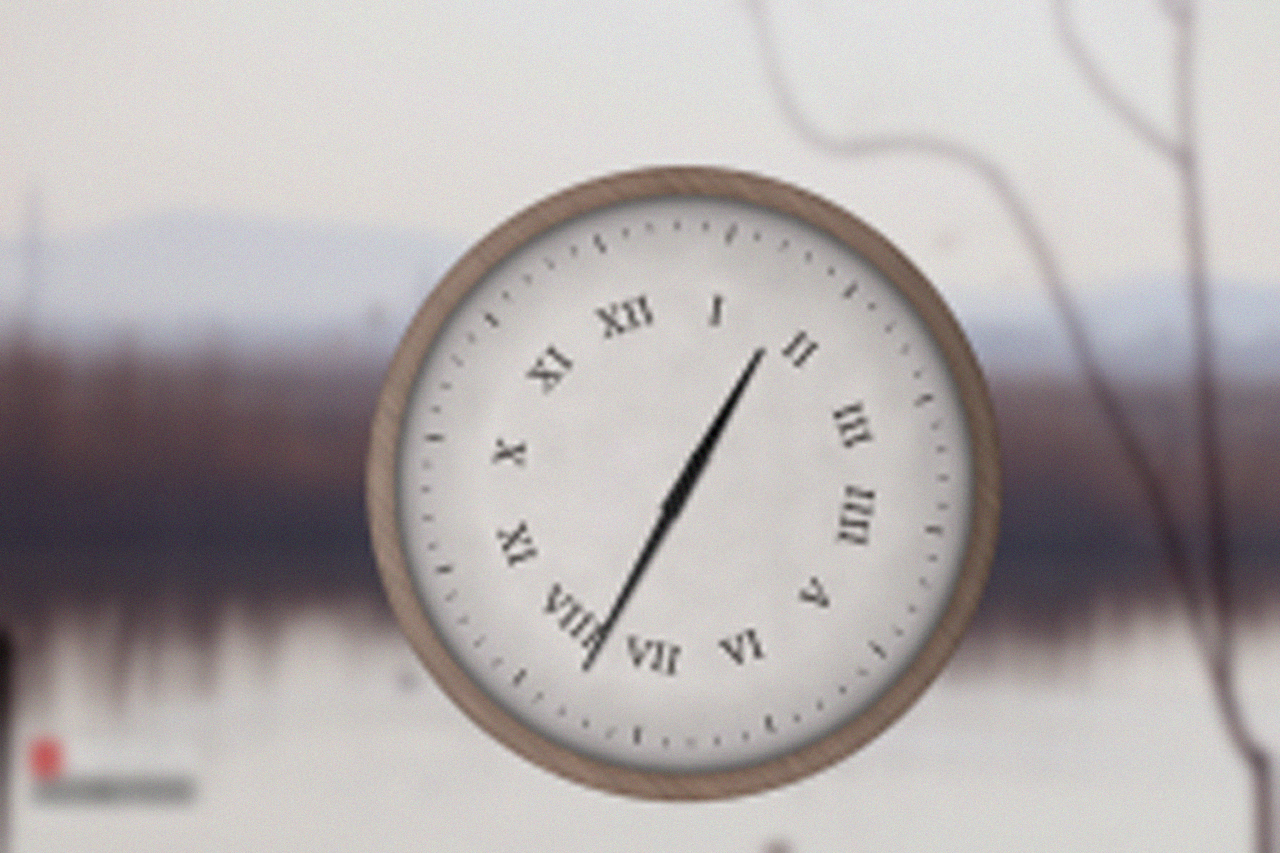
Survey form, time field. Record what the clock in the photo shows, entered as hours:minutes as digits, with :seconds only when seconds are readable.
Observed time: 1:38
